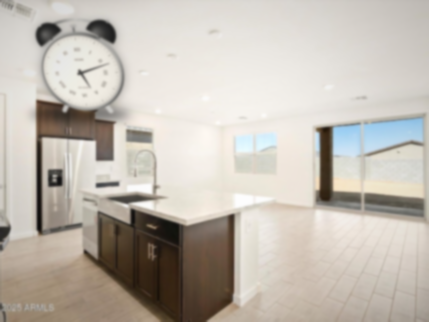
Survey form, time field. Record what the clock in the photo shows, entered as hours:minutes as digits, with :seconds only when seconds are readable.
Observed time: 5:12
